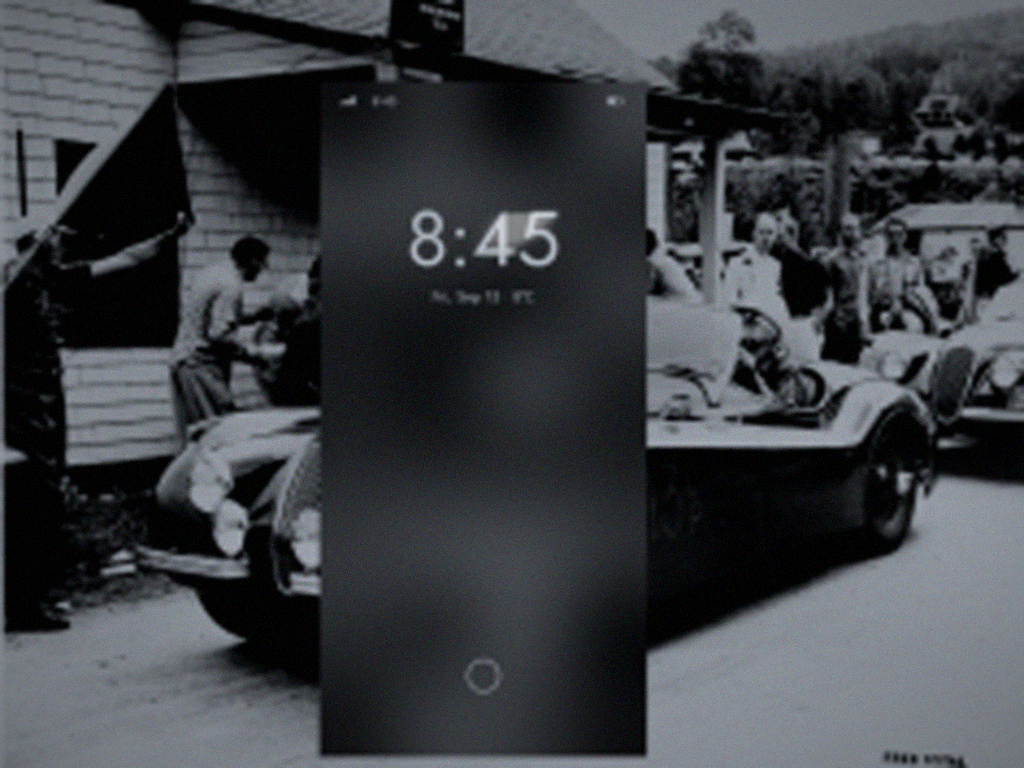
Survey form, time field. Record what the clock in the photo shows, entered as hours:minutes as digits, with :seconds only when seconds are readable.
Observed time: 8:45
